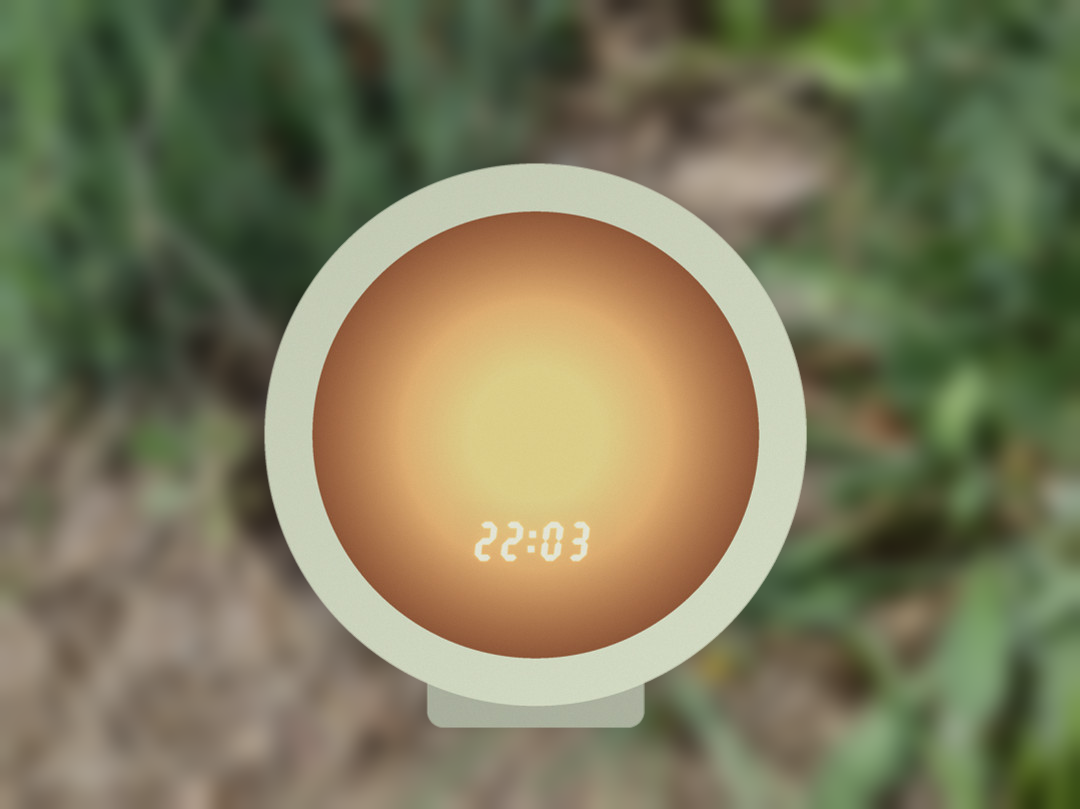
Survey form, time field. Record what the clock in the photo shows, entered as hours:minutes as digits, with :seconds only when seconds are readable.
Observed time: 22:03
